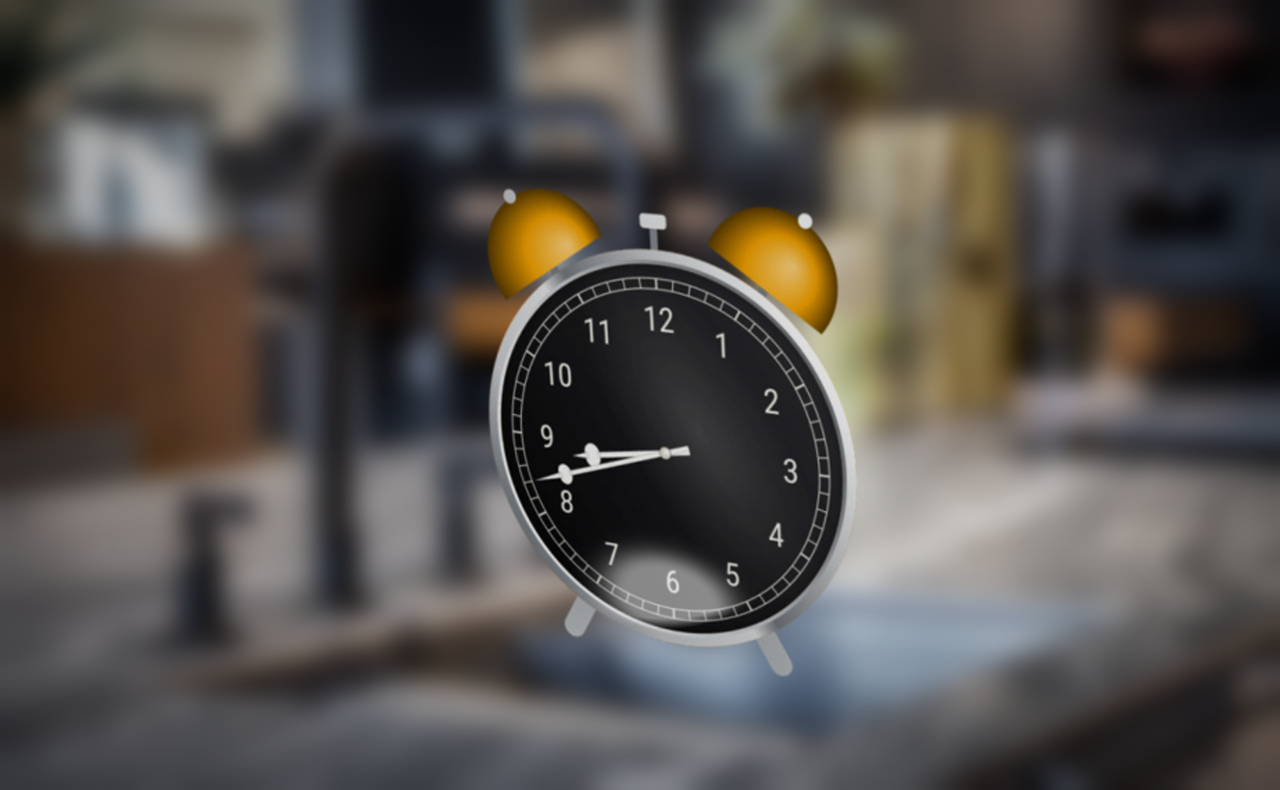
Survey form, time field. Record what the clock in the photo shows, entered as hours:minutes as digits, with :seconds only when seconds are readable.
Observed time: 8:42
